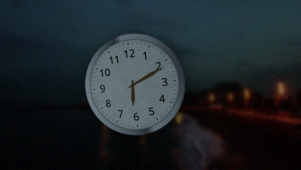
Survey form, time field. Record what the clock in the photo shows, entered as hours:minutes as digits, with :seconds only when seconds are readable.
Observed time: 6:11
